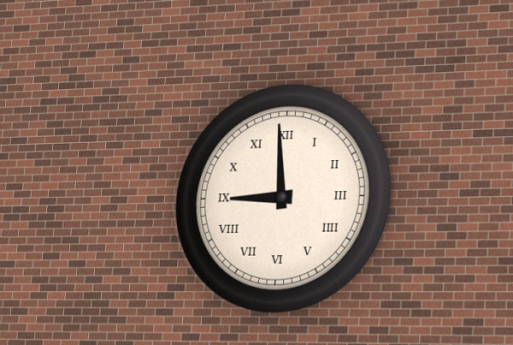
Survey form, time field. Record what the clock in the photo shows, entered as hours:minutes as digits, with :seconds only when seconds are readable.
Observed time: 8:59
